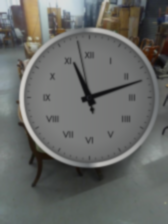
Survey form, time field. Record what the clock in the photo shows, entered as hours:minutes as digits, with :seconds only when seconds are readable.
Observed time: 11:11:58
